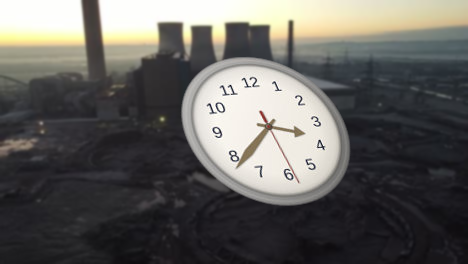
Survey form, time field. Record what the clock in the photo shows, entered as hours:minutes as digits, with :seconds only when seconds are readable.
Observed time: 3:38:29
